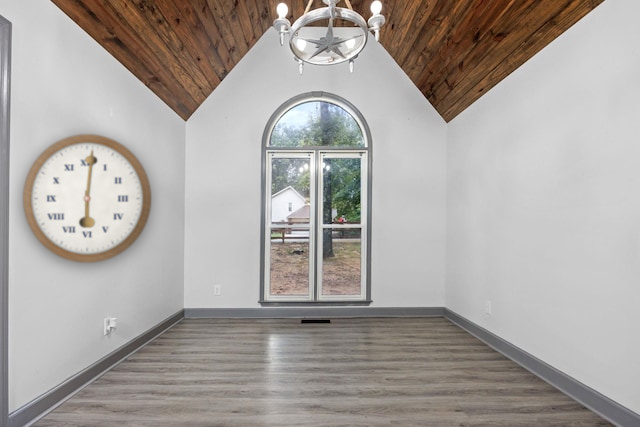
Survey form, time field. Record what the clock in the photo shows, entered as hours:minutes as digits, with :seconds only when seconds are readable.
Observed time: 6:01
